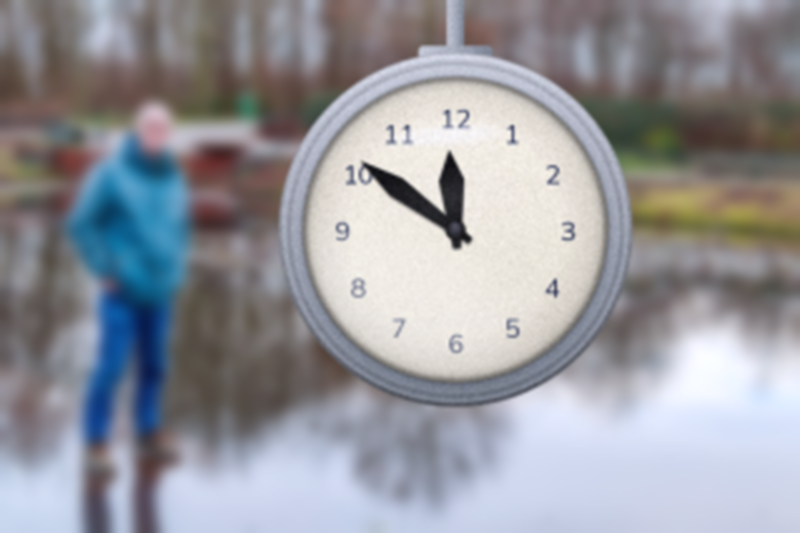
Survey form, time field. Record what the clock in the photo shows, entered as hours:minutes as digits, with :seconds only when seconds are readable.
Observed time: 11:51
